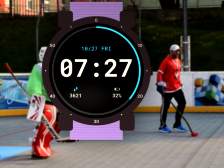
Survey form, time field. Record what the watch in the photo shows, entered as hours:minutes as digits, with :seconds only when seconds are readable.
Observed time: 7:27
